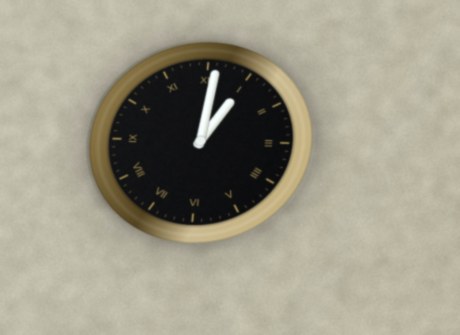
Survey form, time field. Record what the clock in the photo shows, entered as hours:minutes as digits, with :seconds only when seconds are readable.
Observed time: 1:01
